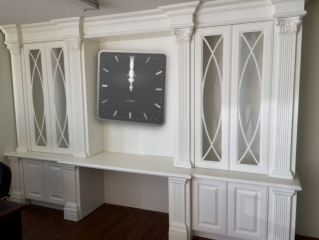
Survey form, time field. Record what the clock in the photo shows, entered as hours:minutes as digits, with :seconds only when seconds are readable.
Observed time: 12:00
